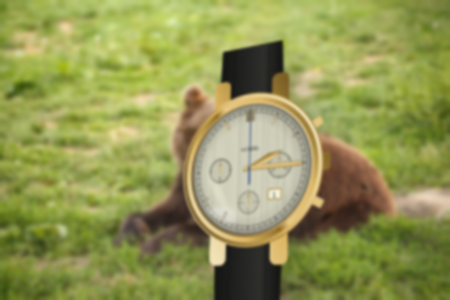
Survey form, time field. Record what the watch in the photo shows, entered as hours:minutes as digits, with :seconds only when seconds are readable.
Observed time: 2:15
